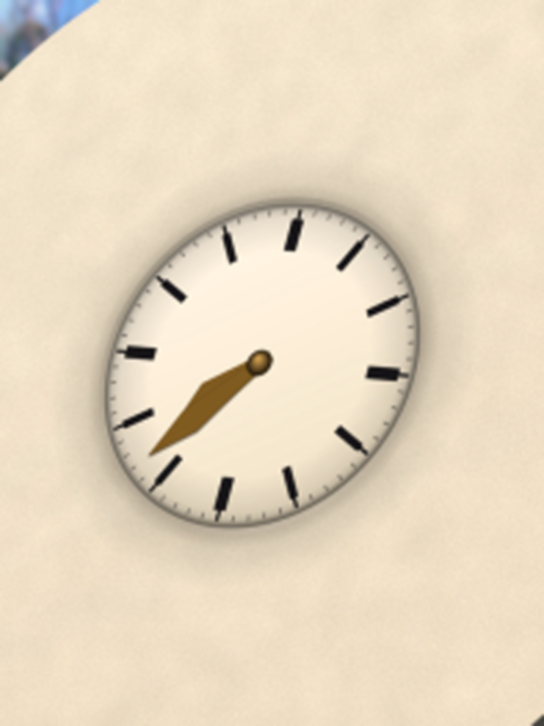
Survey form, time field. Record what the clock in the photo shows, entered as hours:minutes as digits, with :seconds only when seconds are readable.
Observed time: 7:37
